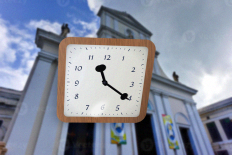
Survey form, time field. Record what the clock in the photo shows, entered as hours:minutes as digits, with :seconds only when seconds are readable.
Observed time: 11:21
